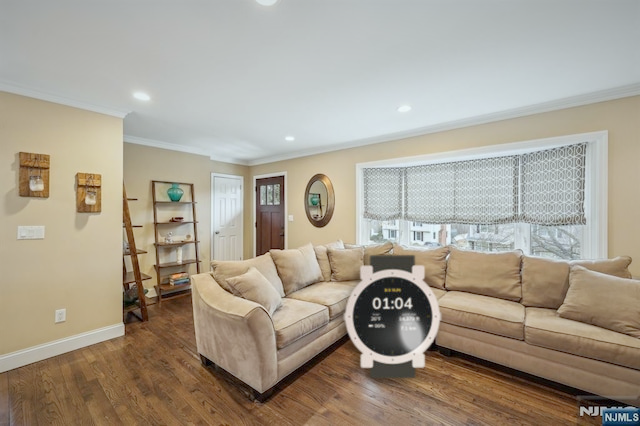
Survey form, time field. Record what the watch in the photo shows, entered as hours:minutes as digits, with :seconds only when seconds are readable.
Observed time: 1:04
